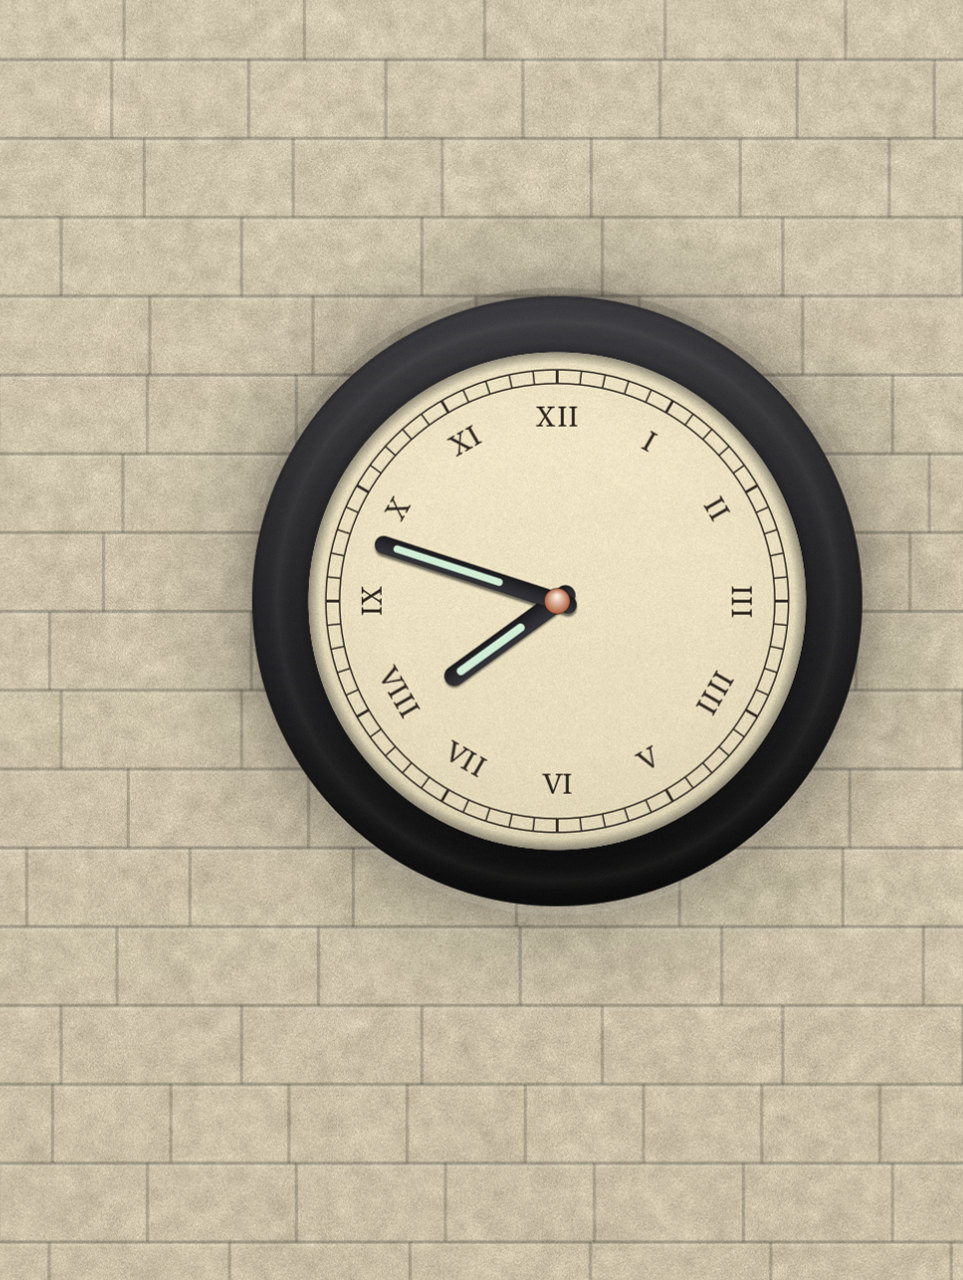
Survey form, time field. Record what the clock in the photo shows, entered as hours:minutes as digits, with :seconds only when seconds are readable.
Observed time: 7:48
